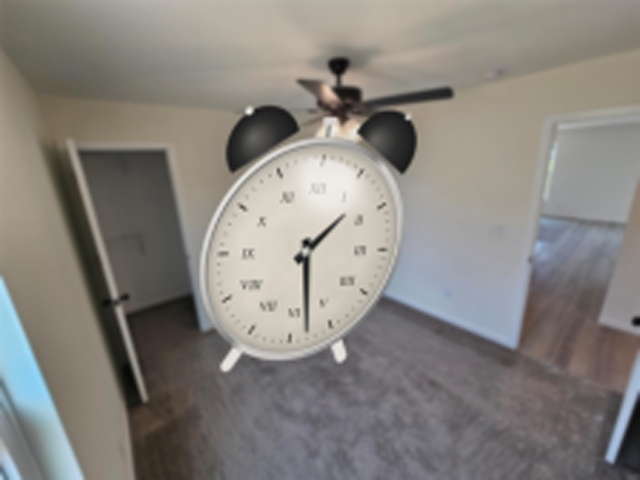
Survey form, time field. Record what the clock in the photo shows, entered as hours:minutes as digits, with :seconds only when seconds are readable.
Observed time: 1:28
